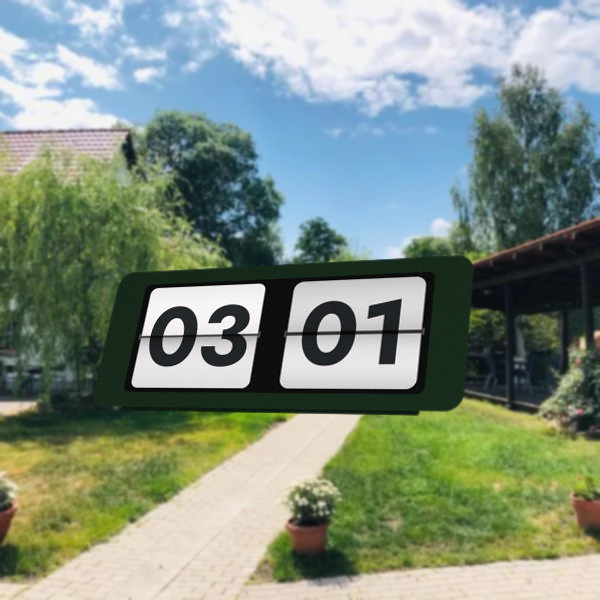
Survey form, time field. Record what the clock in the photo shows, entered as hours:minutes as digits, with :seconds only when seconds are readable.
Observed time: 3:01
